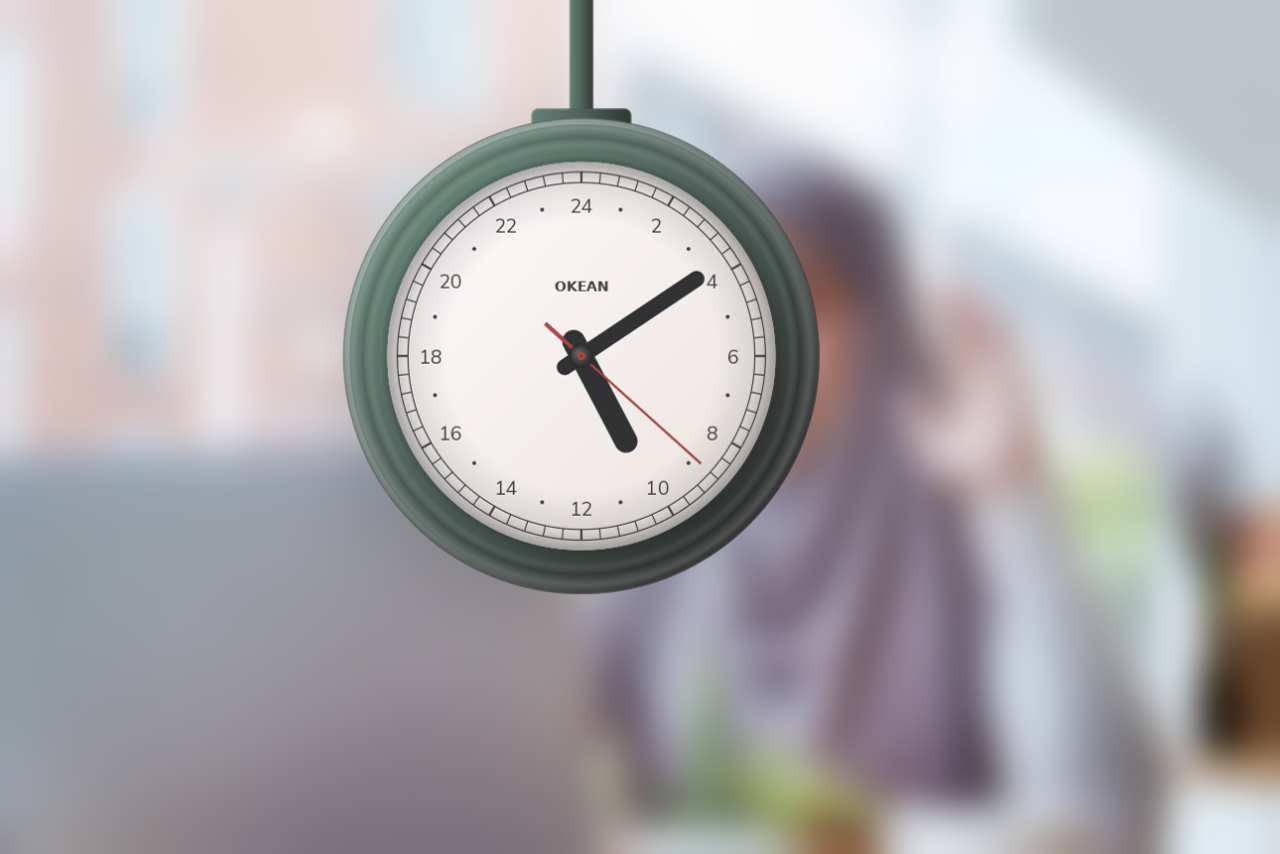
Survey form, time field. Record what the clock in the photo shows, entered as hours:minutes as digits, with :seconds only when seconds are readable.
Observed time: 10:09:22
